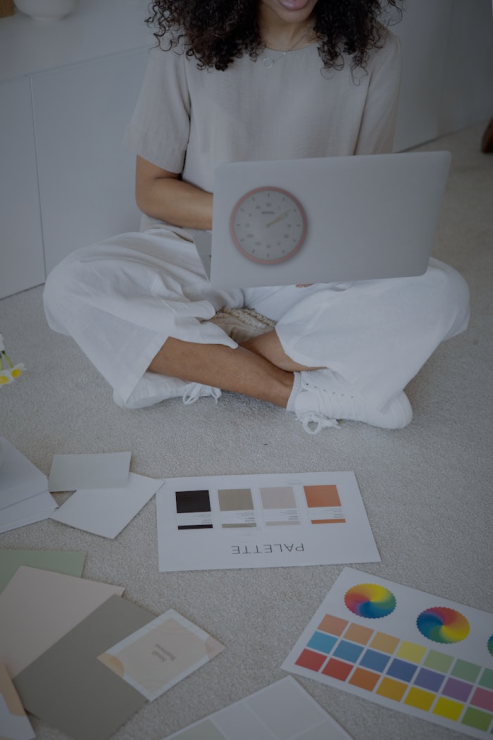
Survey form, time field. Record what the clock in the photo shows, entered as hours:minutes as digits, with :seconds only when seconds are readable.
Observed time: 2:09
